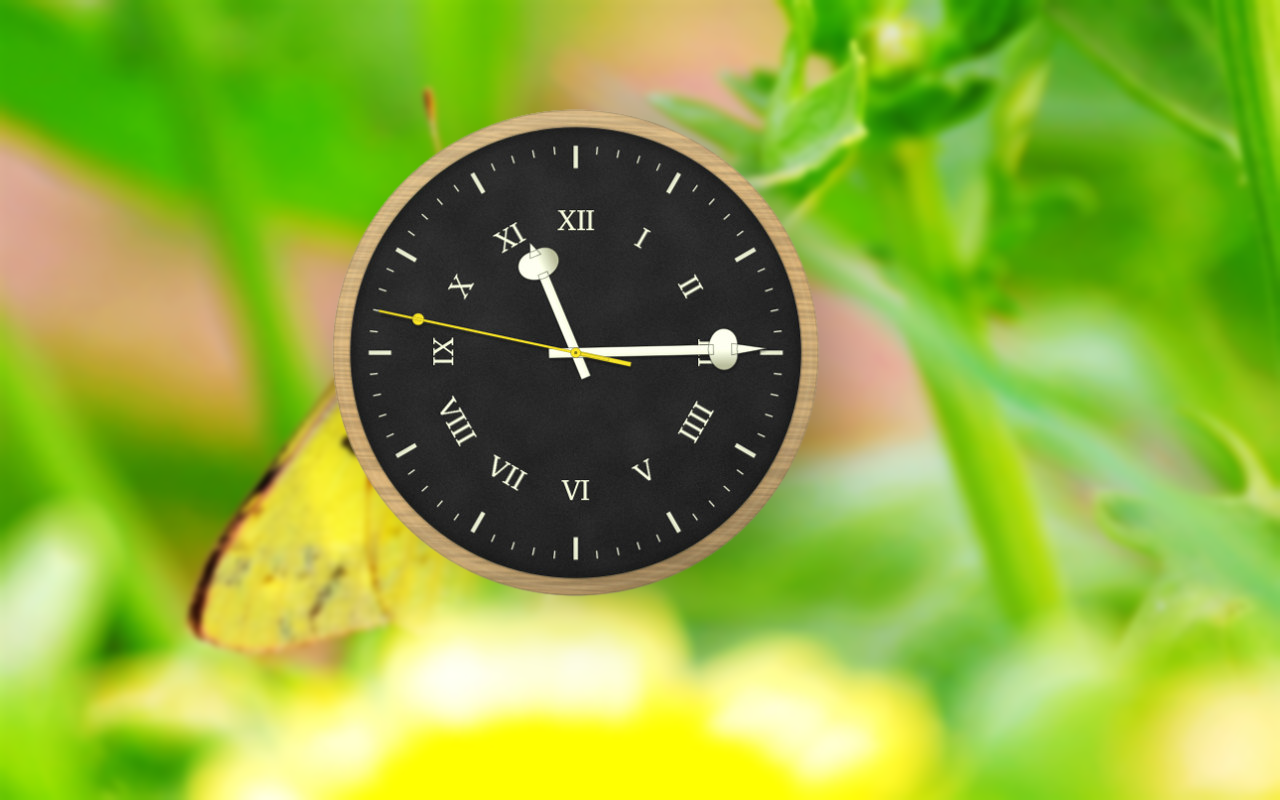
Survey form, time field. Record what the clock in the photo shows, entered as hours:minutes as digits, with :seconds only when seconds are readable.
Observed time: 11:14:47
